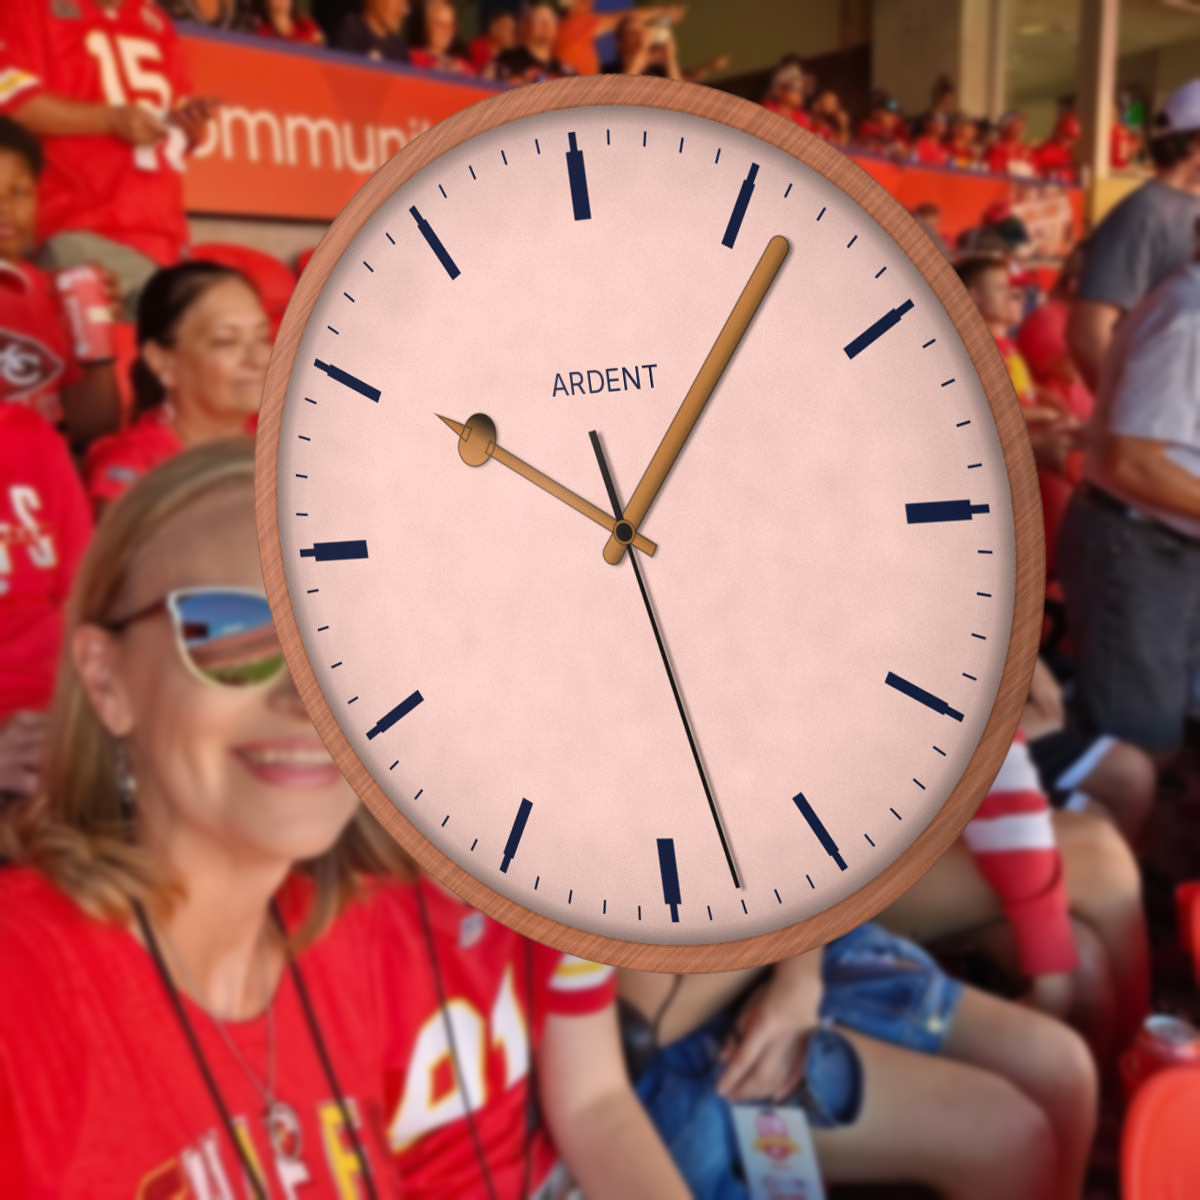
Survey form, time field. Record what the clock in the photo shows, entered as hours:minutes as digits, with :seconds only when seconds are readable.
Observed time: 10:06:28
